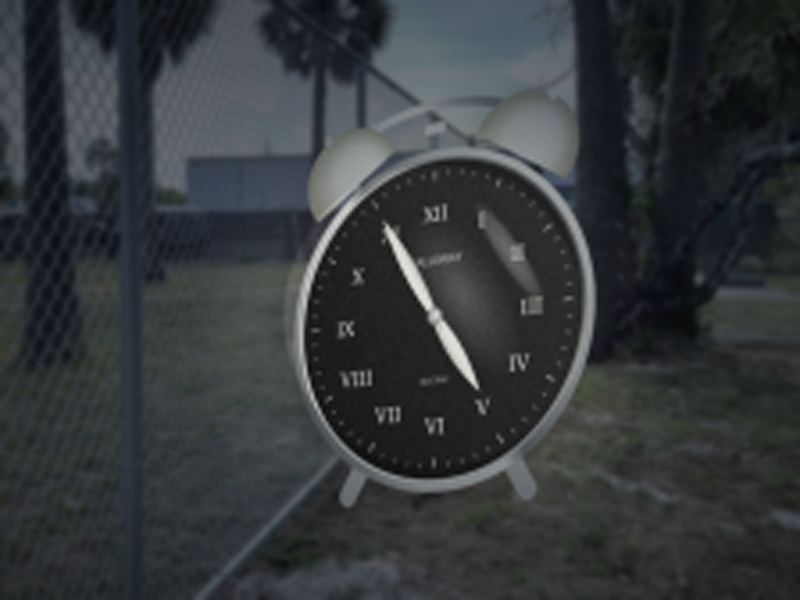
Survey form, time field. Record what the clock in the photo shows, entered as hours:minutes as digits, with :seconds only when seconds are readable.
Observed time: 4:55
